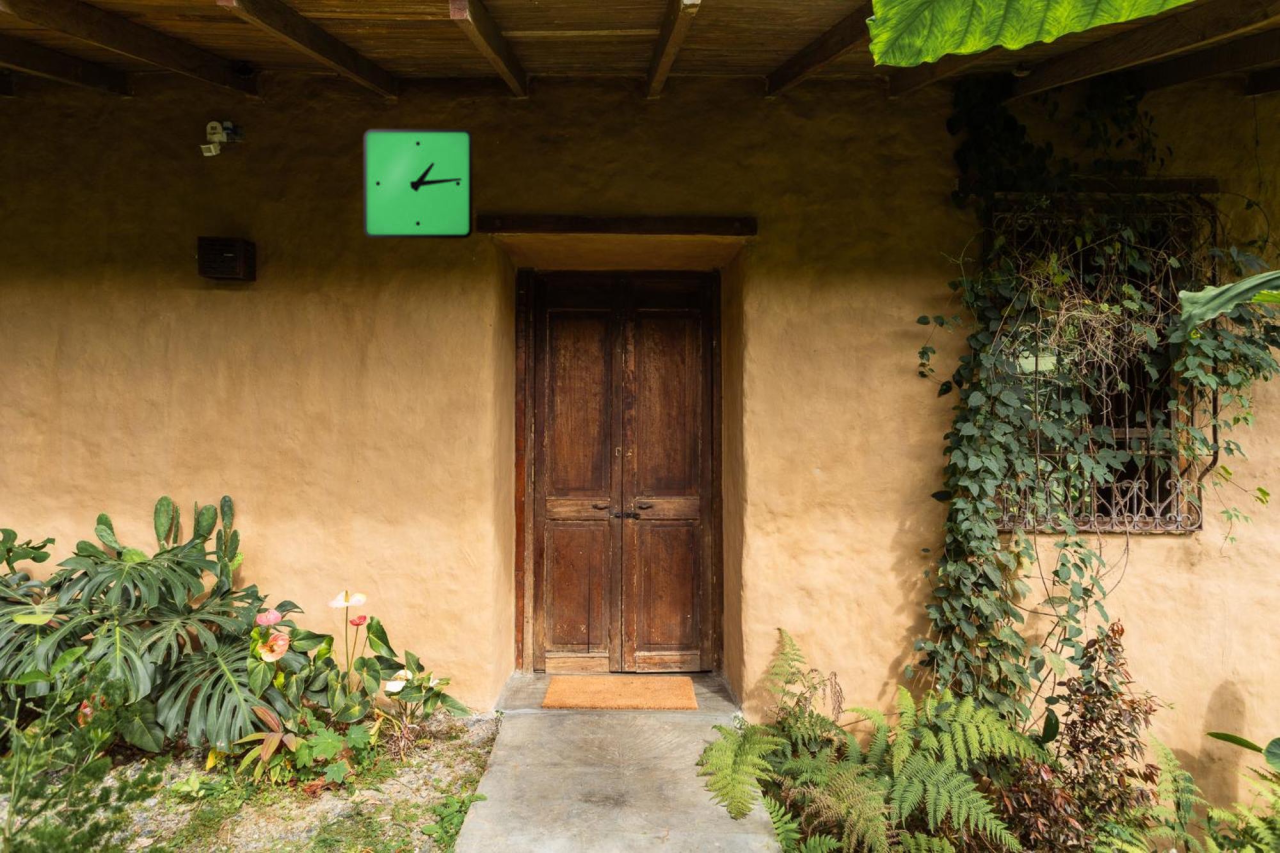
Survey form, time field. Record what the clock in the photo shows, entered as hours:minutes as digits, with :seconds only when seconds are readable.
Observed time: 1:14
